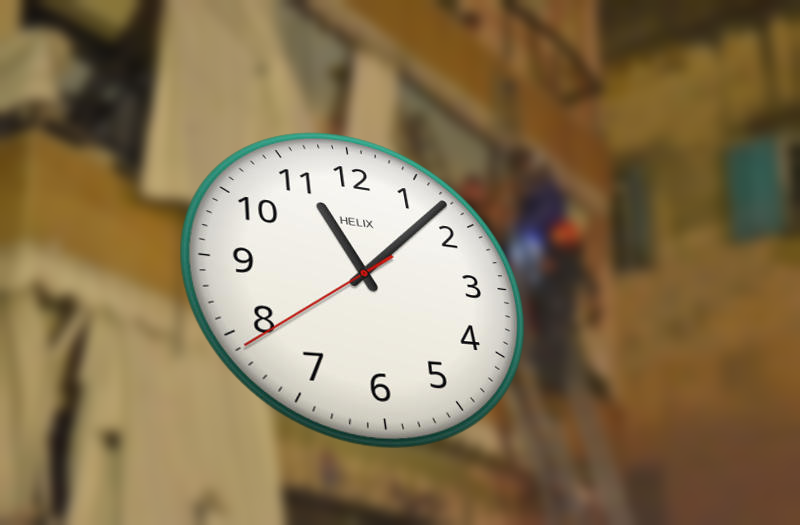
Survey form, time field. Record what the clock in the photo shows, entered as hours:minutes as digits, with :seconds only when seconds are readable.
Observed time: 11:07:39
